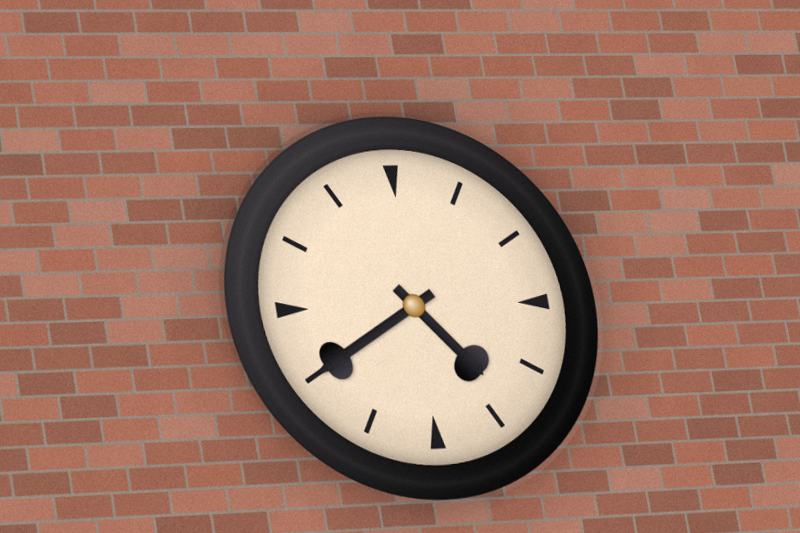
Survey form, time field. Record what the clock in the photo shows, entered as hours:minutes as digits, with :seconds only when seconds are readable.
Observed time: 4:40
